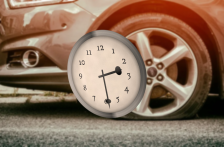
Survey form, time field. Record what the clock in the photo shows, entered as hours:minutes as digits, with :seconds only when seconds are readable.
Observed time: 2:29
